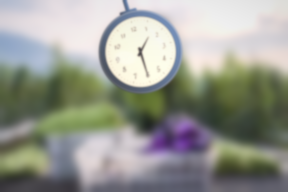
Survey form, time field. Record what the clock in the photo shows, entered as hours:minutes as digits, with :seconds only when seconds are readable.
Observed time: 1:30
